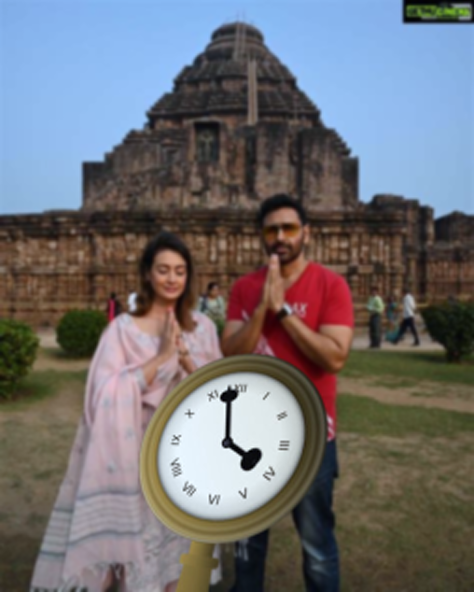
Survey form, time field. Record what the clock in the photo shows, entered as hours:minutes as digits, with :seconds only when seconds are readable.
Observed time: 3:58
